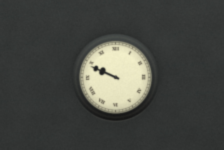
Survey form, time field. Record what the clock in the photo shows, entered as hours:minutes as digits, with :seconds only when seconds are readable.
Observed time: 9:49
